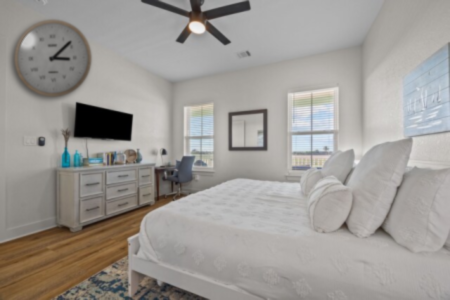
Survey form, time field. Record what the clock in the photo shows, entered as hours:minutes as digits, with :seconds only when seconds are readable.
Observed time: 3:08
